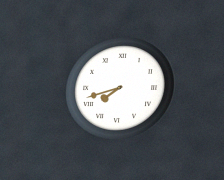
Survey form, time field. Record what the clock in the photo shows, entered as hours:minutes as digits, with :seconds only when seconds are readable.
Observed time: 7:42
